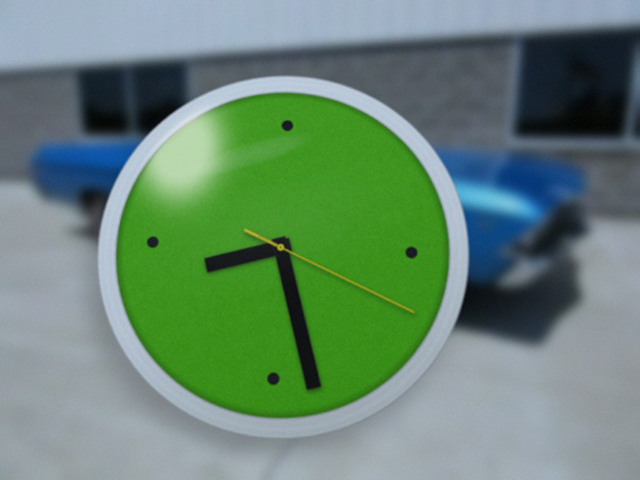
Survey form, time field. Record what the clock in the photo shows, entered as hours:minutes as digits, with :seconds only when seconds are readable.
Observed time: 8:27:19
